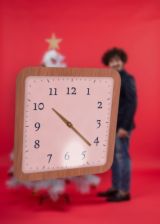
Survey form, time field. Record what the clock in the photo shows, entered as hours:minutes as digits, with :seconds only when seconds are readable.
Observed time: 10:22
